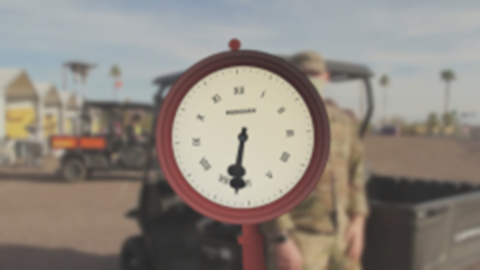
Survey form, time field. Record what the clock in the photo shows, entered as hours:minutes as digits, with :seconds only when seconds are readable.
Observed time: 6:32
